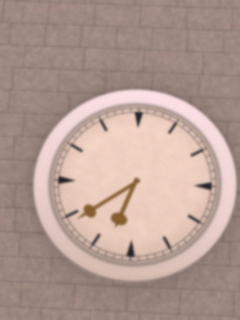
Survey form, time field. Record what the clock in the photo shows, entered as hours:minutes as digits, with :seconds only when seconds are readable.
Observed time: 6:39
